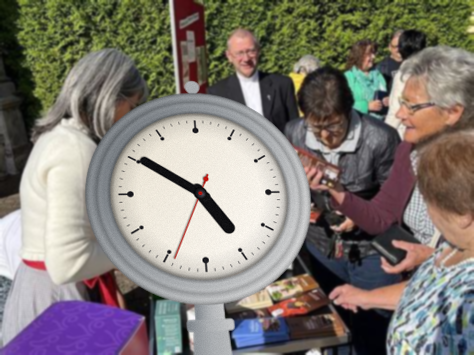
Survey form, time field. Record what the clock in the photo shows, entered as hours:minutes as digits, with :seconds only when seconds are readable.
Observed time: 4:50:34
